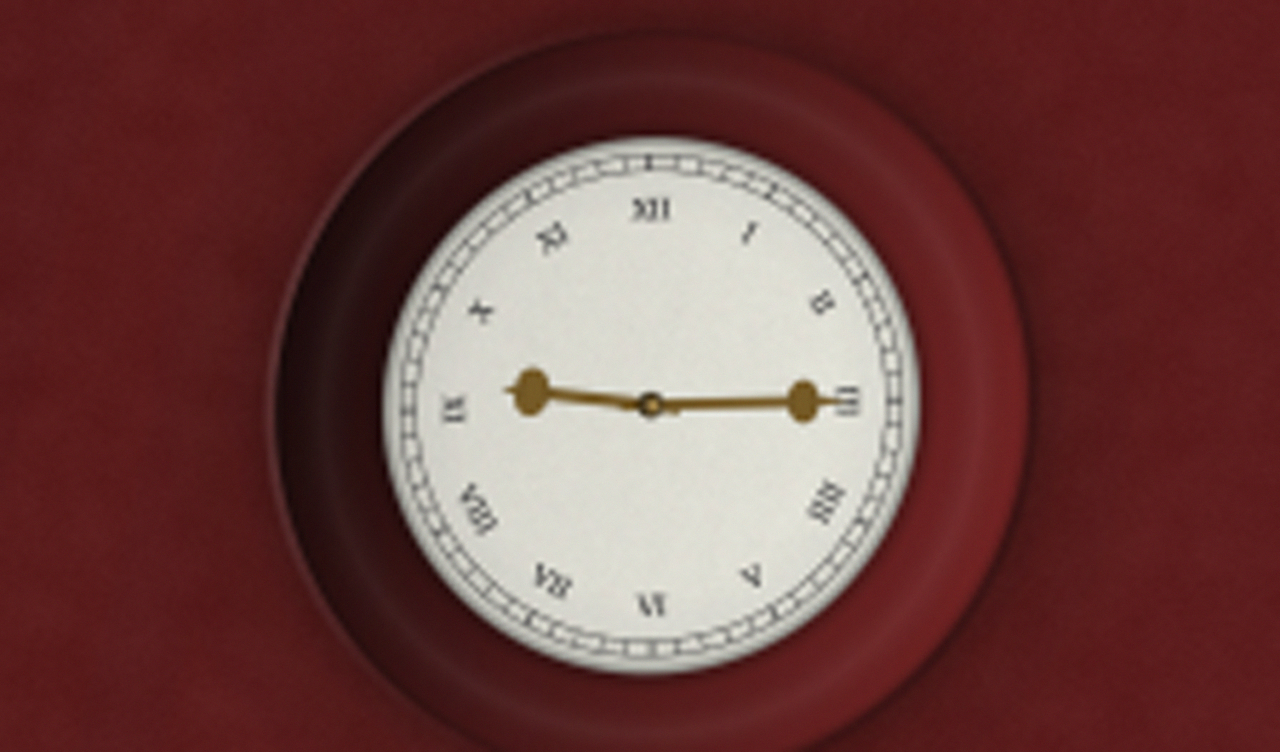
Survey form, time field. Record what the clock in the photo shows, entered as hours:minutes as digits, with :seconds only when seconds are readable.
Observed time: 9:15
